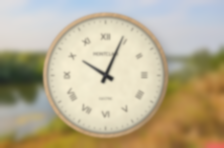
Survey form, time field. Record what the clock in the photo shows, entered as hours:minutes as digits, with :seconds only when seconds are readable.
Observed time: 10:04
